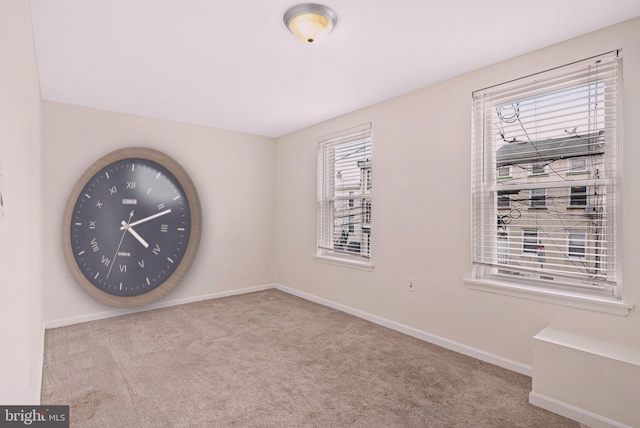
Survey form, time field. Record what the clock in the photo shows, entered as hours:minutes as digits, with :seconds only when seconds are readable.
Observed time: 4:11:33
